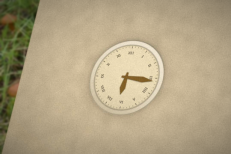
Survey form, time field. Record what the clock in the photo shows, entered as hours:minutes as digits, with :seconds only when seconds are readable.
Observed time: 6:16
